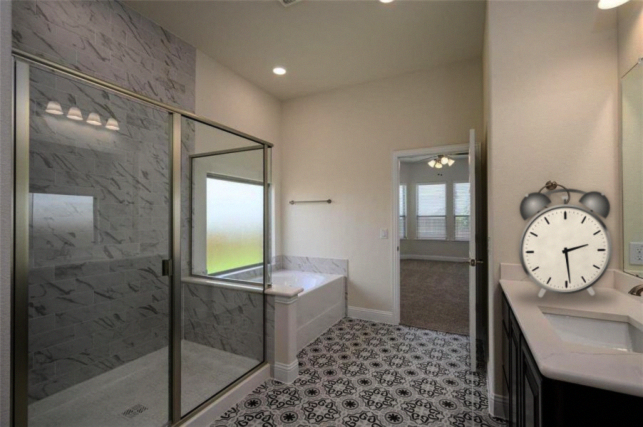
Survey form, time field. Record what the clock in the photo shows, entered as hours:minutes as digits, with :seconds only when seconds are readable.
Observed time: 2:29
